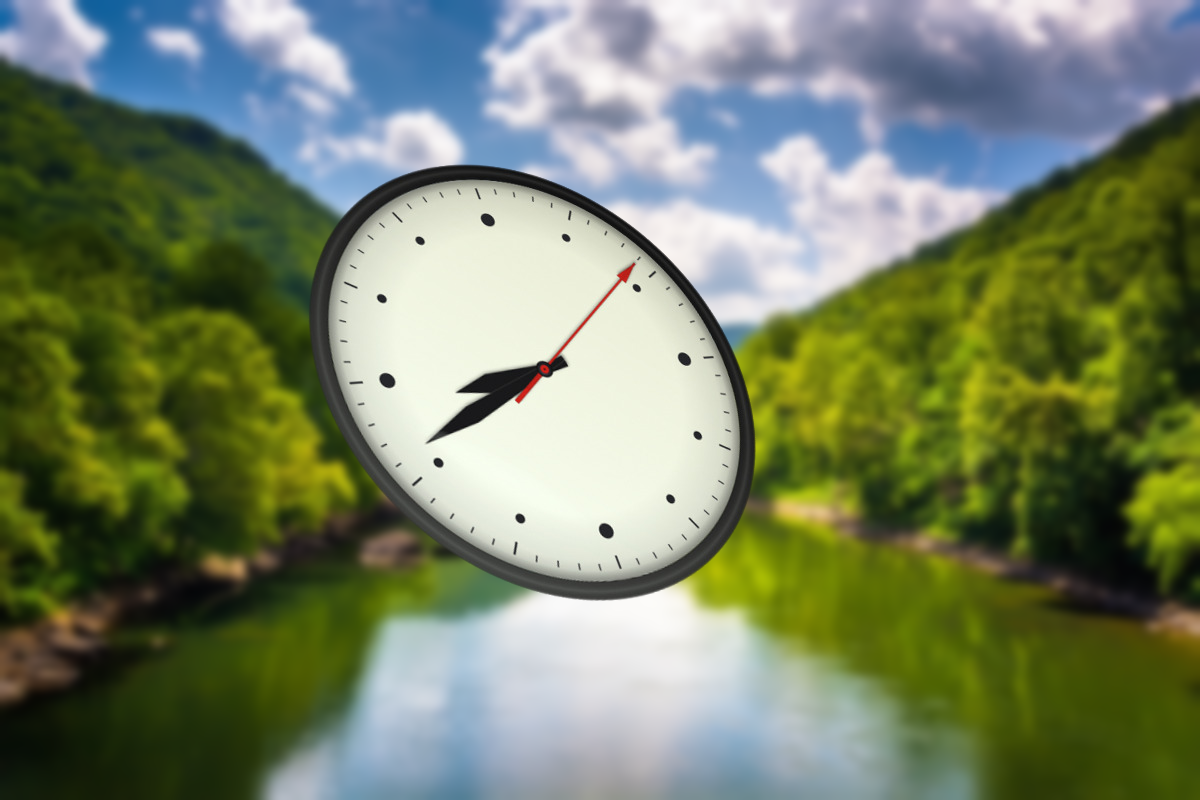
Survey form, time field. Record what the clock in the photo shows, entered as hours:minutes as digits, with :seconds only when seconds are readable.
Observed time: 8:41:09
